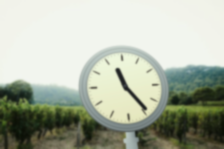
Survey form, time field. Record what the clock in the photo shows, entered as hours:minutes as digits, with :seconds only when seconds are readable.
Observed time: 11:24
